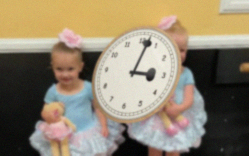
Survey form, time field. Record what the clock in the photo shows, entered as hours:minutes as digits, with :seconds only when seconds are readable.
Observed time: 3:02
